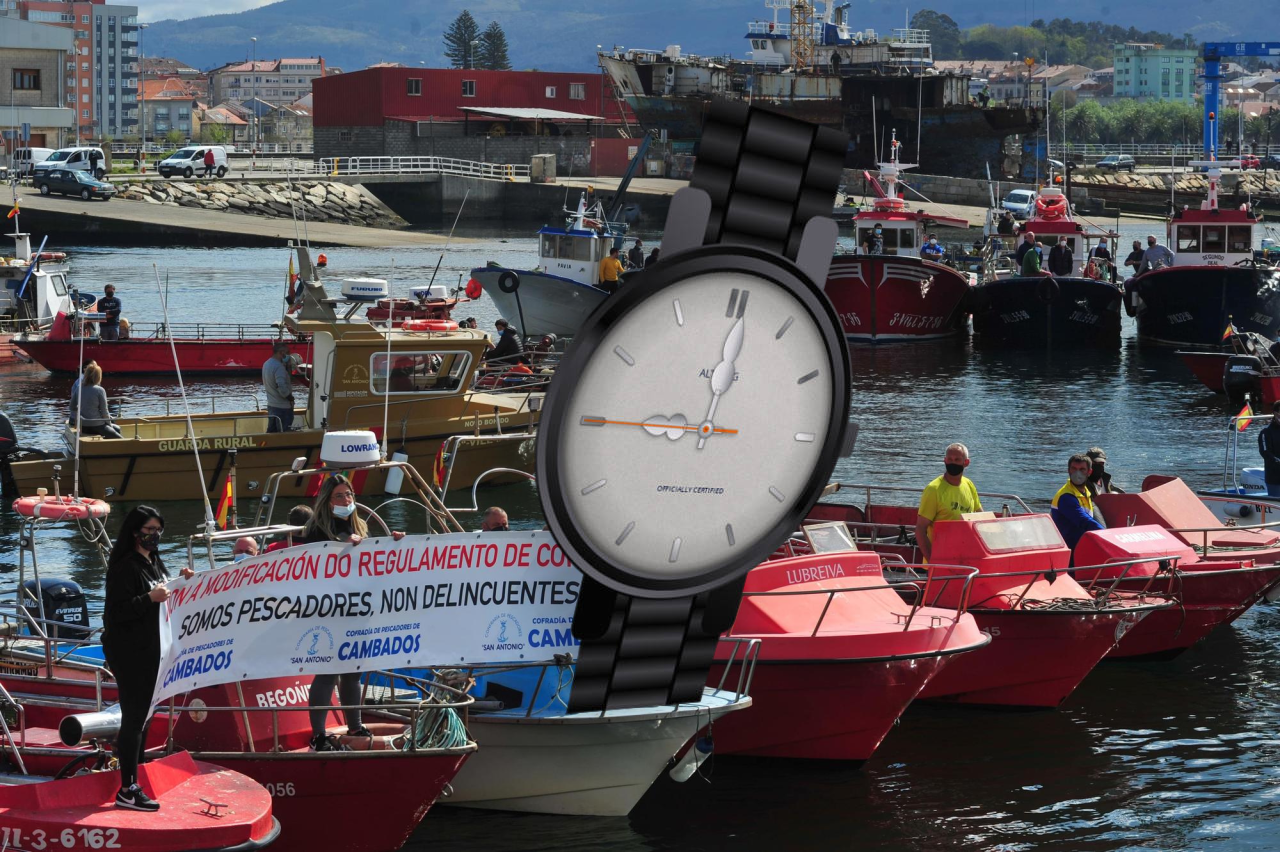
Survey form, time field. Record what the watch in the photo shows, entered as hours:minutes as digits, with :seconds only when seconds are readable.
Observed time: 9:00:45
